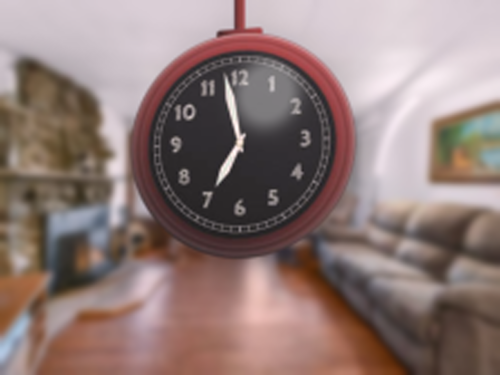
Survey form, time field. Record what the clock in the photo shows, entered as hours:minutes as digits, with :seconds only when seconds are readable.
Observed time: 6:58
